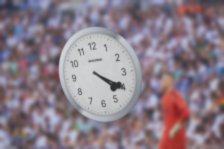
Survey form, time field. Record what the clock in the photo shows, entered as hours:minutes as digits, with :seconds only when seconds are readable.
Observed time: 4:20
